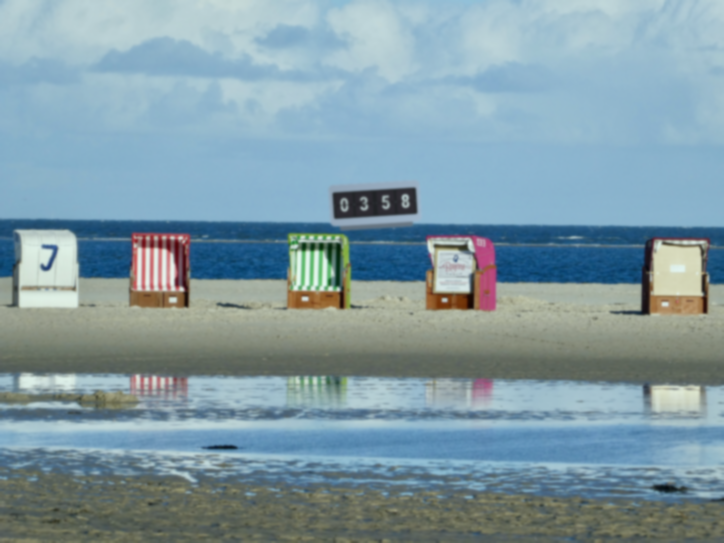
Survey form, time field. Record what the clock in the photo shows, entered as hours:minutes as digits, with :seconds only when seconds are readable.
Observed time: 3:58
